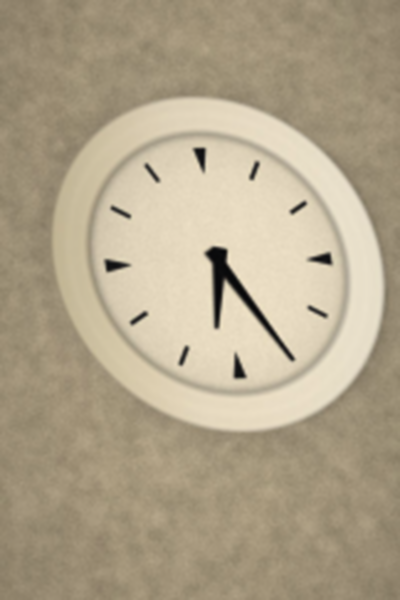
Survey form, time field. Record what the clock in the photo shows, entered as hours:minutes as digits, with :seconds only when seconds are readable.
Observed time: 6:25
